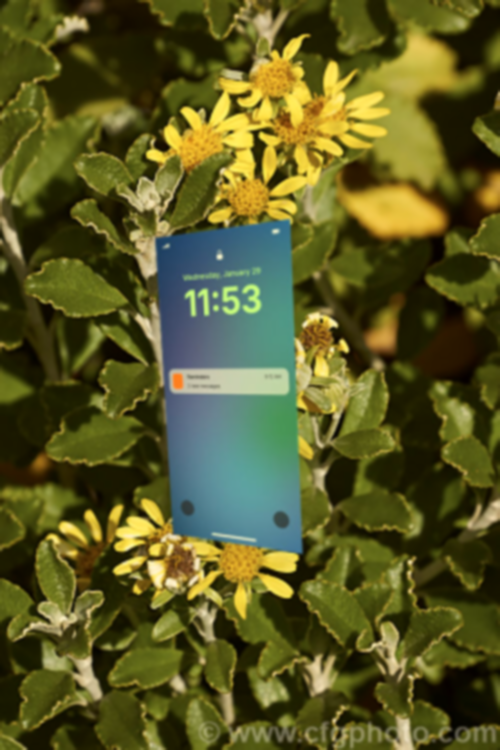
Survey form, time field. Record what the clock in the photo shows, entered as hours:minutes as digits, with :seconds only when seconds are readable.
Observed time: 11:53
